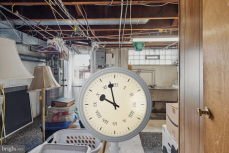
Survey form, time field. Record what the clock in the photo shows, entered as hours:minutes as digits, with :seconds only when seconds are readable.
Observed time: 9:58
